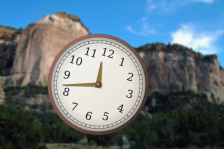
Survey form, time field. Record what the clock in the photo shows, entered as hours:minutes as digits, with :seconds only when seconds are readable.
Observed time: 11:42
